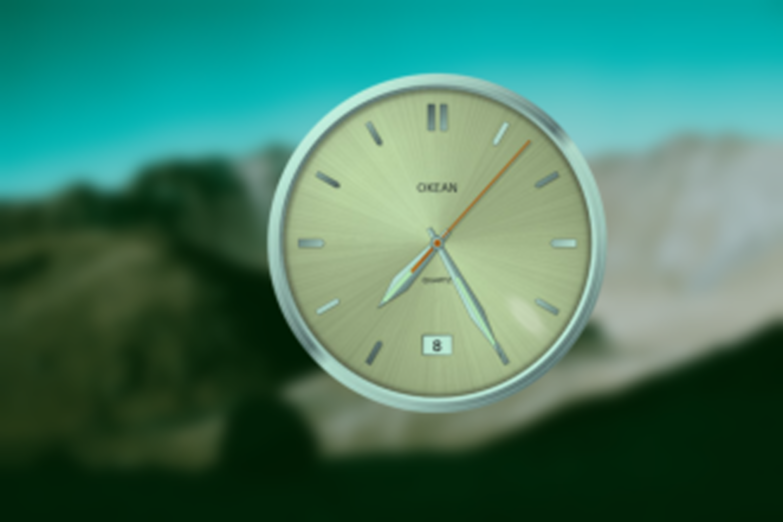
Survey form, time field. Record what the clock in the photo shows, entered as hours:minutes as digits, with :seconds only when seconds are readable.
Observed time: 7:25:07
